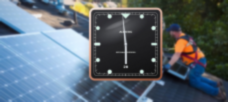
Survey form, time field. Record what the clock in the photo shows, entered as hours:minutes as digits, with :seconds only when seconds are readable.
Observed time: 5:59
